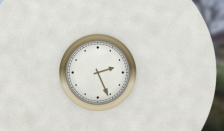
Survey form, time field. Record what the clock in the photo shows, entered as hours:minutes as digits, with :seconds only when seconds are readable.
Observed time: 2:26
